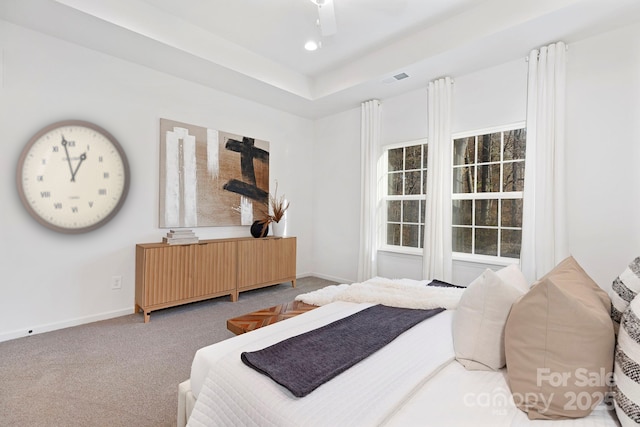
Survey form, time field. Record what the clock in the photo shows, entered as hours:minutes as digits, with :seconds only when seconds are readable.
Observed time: 12:58
